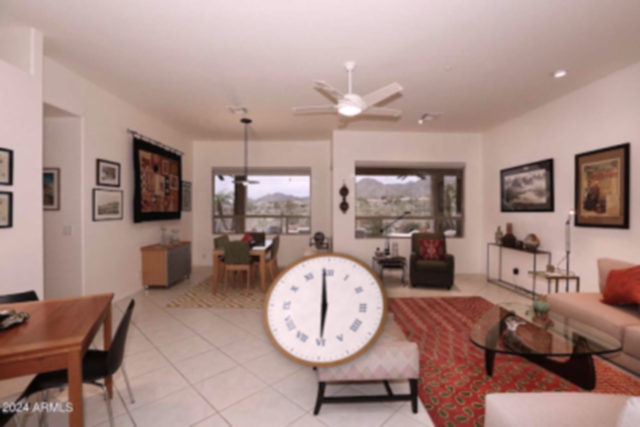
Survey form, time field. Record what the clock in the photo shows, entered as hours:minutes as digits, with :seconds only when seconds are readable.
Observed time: 5:59
